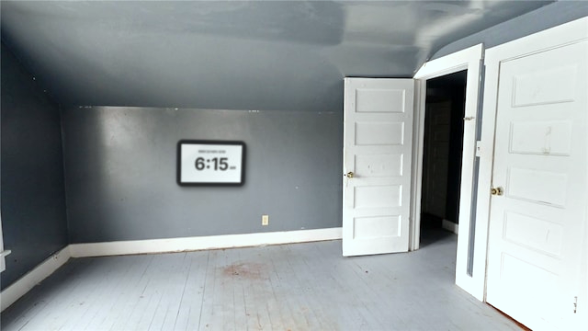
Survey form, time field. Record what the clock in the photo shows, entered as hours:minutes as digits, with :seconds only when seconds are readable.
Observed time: 6:15
